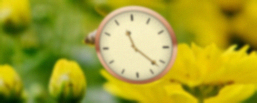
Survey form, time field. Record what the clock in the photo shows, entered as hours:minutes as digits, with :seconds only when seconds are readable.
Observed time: 11:22
